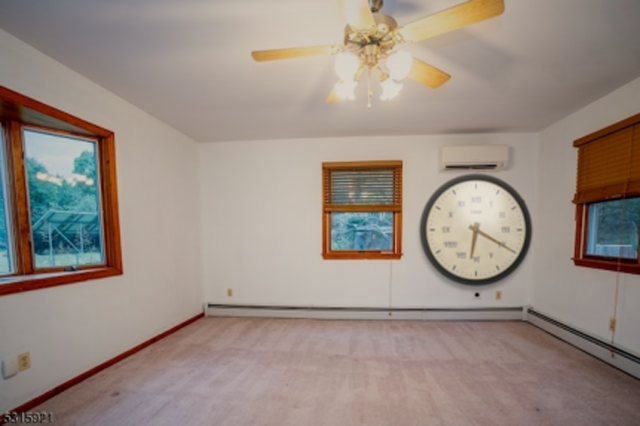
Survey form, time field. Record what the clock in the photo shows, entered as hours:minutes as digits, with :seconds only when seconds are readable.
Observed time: 6:20
